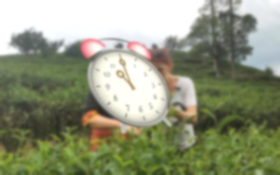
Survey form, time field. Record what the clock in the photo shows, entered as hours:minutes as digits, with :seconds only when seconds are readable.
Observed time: 11:00
